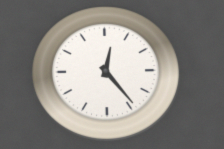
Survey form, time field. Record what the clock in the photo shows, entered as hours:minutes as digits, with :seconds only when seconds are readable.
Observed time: 12:24
